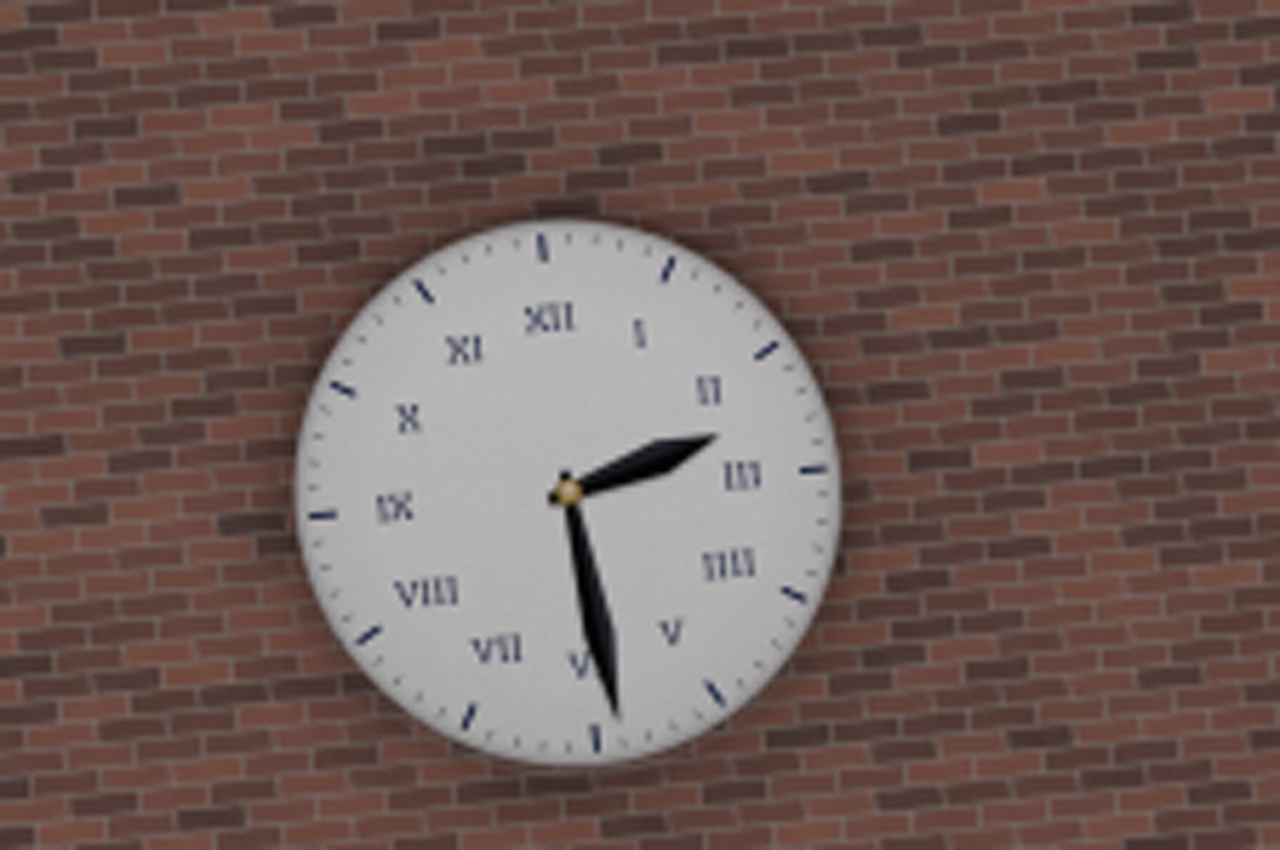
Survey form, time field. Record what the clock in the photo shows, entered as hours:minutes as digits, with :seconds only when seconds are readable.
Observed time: 2:29
